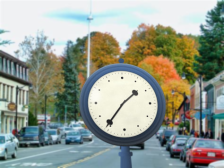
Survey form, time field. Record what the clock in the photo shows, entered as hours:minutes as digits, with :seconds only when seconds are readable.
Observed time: 1:36
